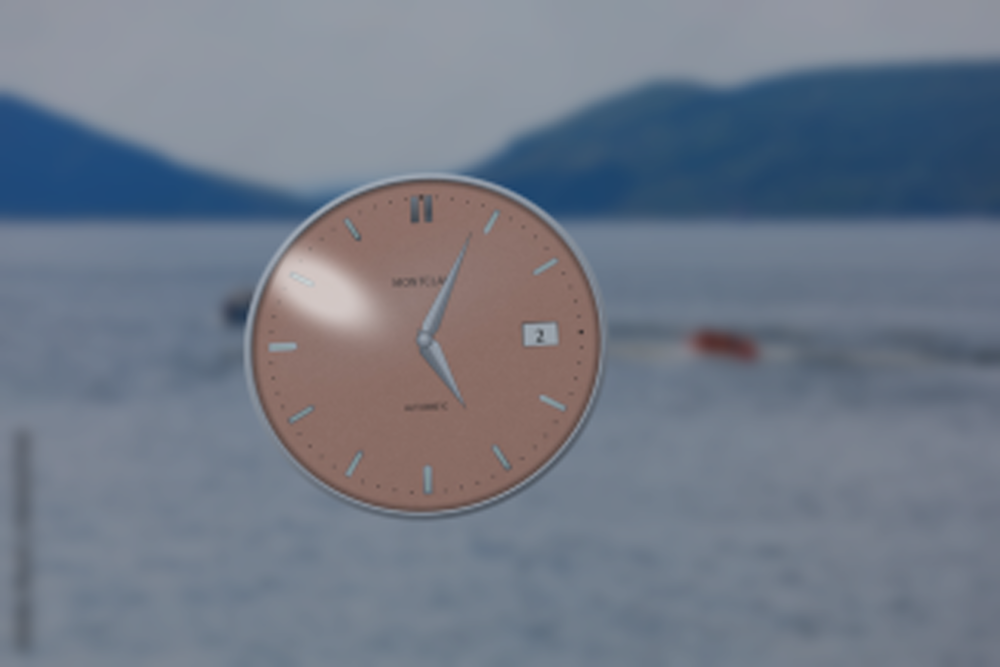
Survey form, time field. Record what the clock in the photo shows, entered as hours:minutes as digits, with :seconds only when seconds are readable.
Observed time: 5:04
